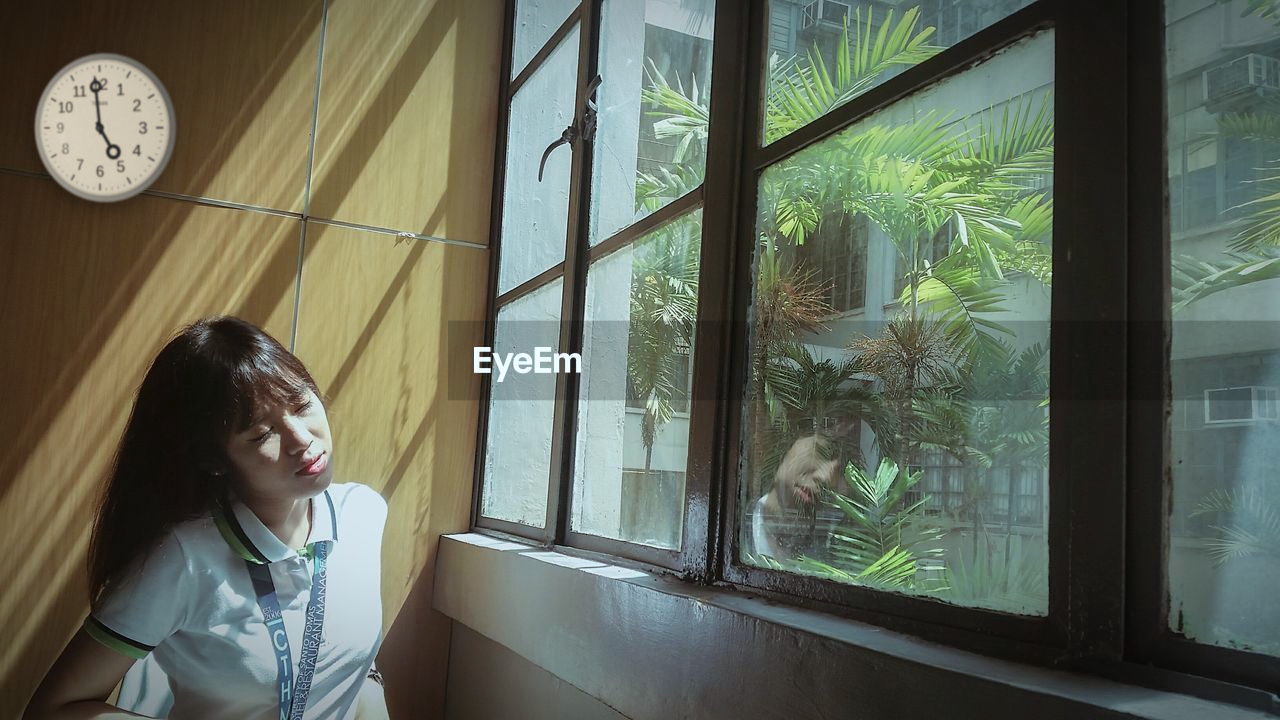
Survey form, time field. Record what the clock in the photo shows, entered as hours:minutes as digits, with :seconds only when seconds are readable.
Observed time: 4:59
